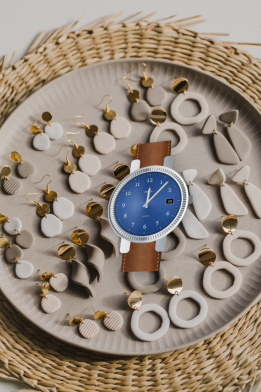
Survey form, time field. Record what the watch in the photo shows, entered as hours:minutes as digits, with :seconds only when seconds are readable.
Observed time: 12:07
